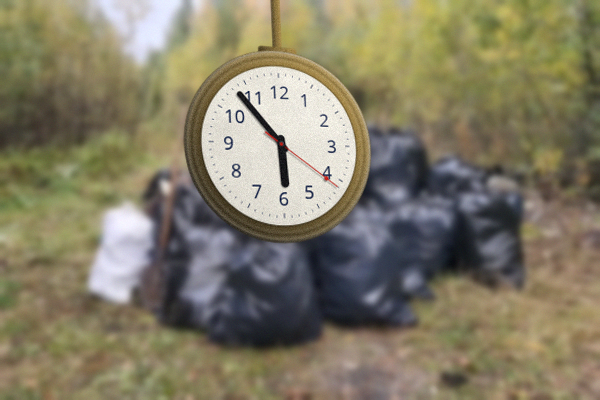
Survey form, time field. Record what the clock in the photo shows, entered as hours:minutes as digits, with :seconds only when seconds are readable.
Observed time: 5:53:21
